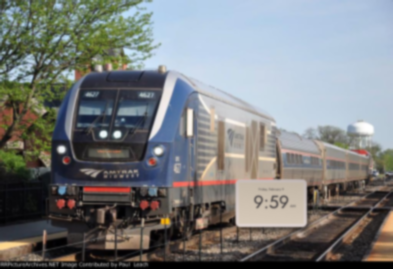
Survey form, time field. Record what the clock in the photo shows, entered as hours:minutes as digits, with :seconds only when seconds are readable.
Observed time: 9:59
